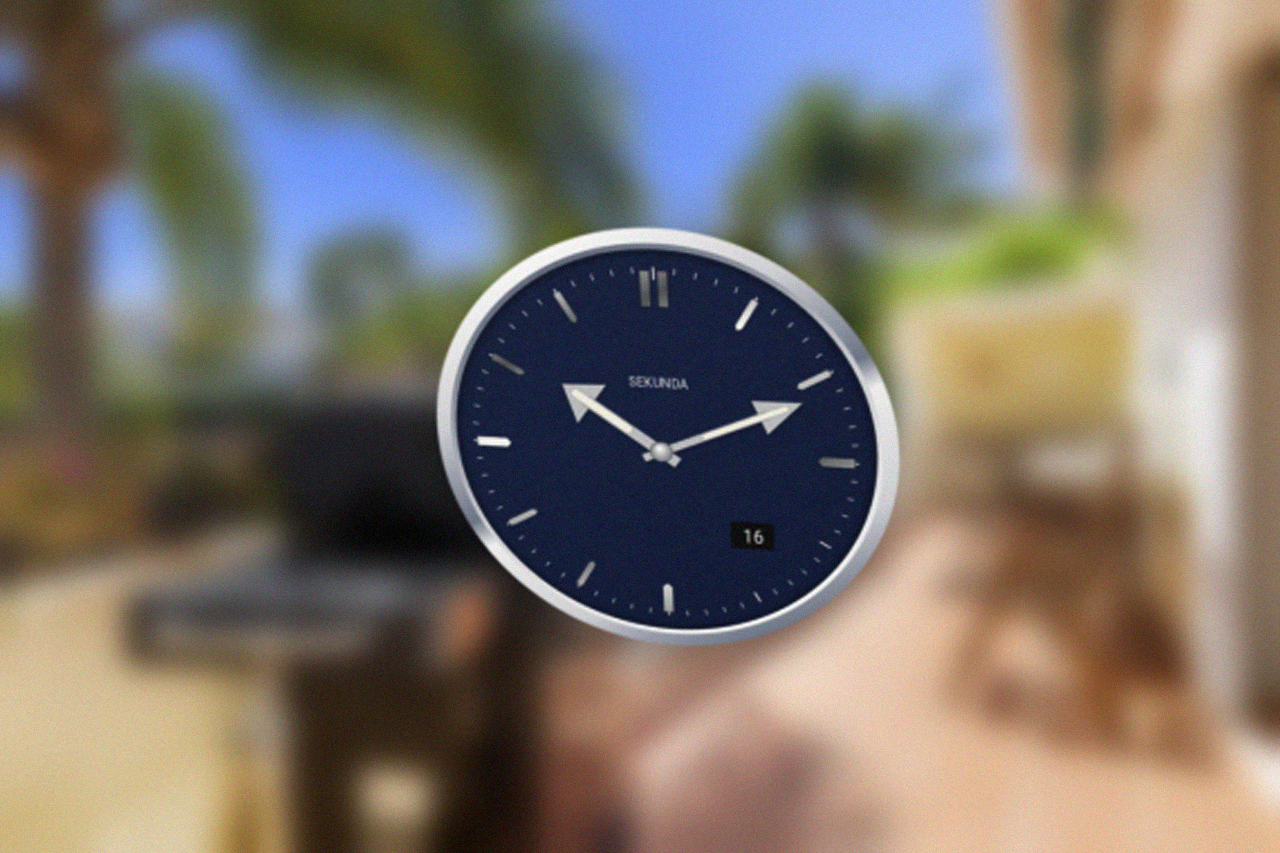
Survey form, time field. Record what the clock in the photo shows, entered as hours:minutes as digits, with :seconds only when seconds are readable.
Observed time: 10:11
